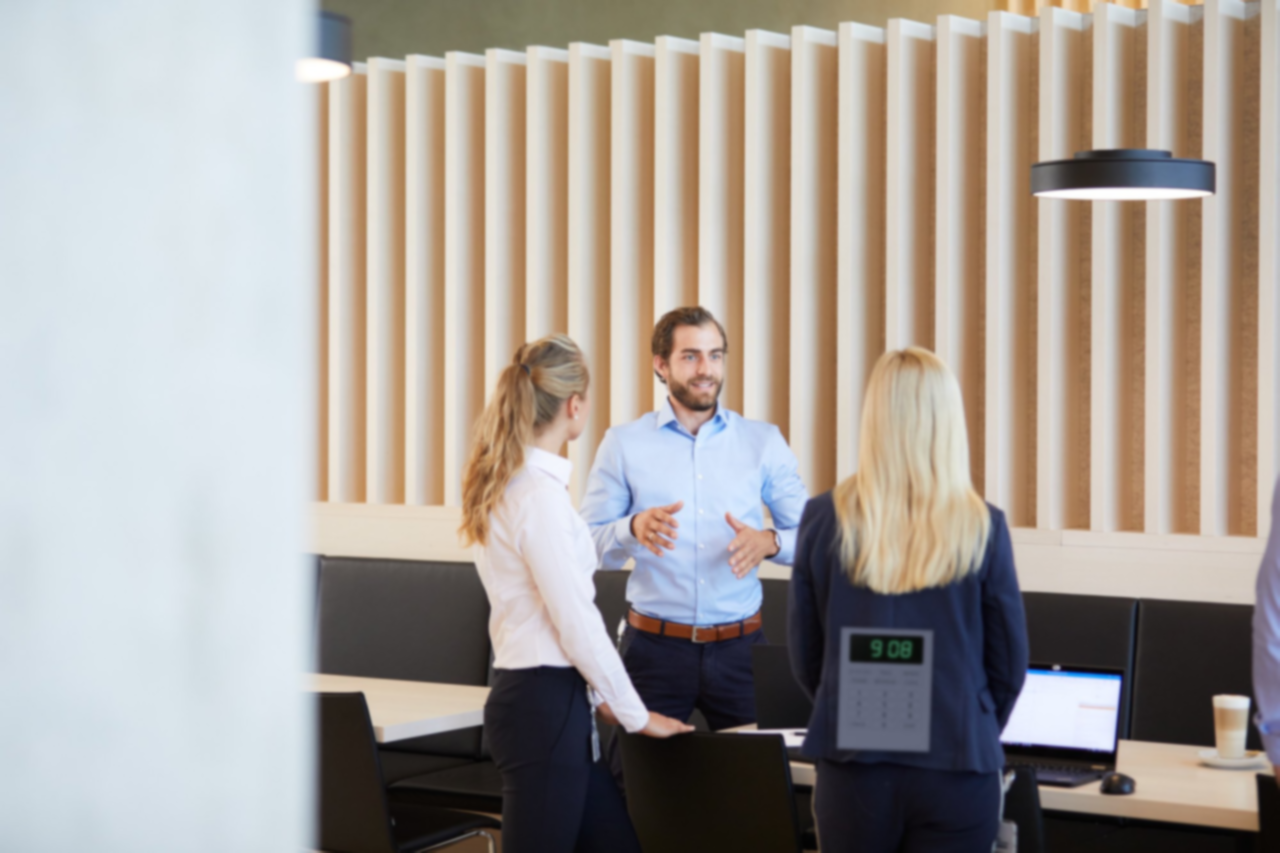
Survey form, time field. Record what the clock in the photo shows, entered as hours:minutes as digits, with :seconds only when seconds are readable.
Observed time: 9:08
